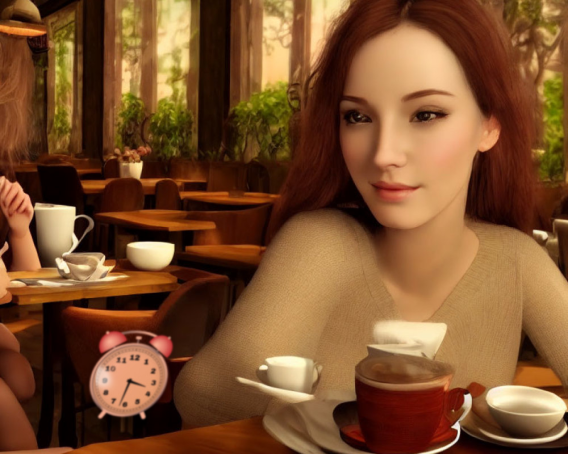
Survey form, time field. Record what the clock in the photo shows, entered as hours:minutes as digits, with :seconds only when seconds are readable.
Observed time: 3:32
